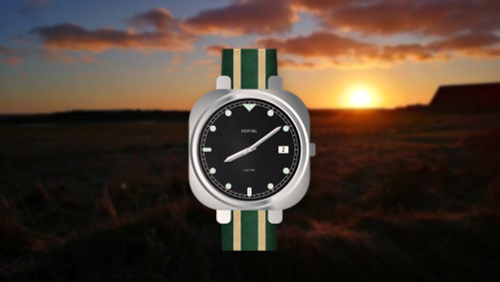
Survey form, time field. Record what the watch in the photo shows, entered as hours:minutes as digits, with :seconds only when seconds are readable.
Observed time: 8:09
